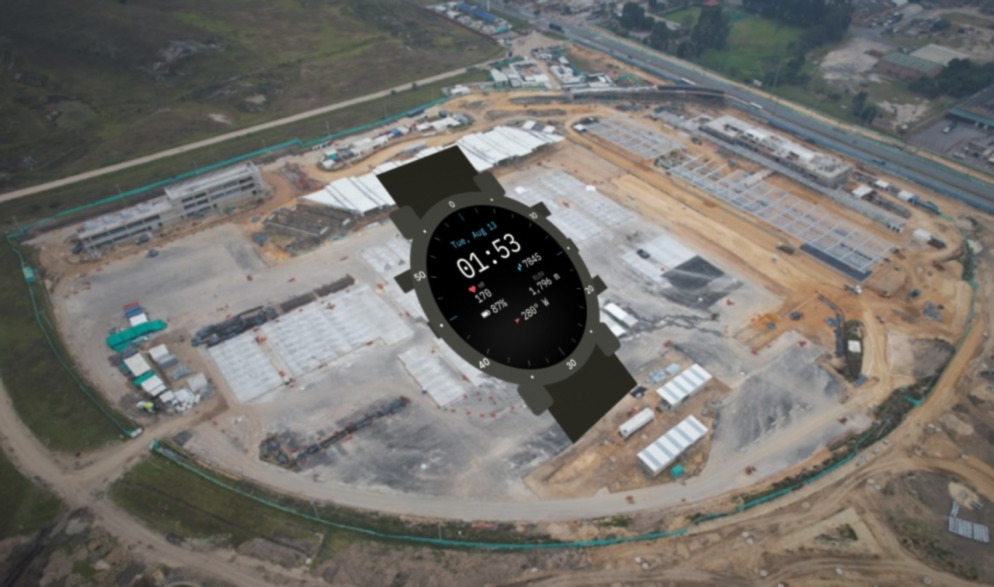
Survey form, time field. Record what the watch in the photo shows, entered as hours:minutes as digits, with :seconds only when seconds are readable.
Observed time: 1:53
